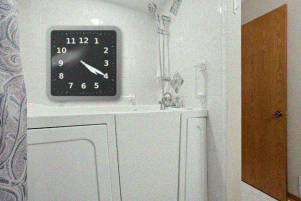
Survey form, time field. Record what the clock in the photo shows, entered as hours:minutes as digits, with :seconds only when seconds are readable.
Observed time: 4:20
